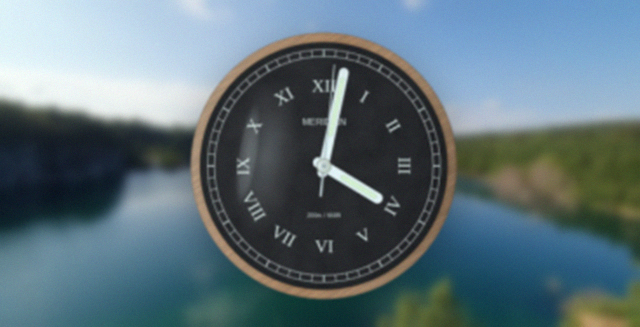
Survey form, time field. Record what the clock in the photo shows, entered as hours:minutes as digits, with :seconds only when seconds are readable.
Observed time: 4:02:01
